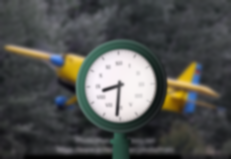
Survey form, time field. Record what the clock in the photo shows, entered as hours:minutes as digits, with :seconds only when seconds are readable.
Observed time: 8:31
